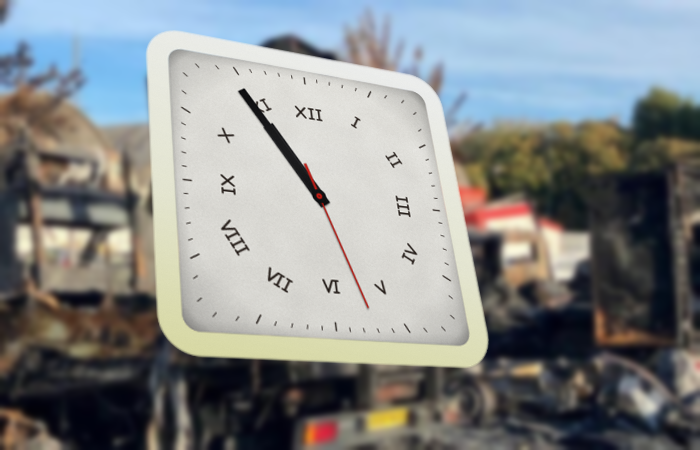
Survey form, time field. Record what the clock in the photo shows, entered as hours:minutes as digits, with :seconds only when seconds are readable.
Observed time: 10:54:27
